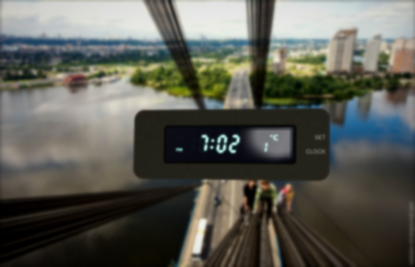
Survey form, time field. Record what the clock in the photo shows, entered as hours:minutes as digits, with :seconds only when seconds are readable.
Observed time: 7:02
